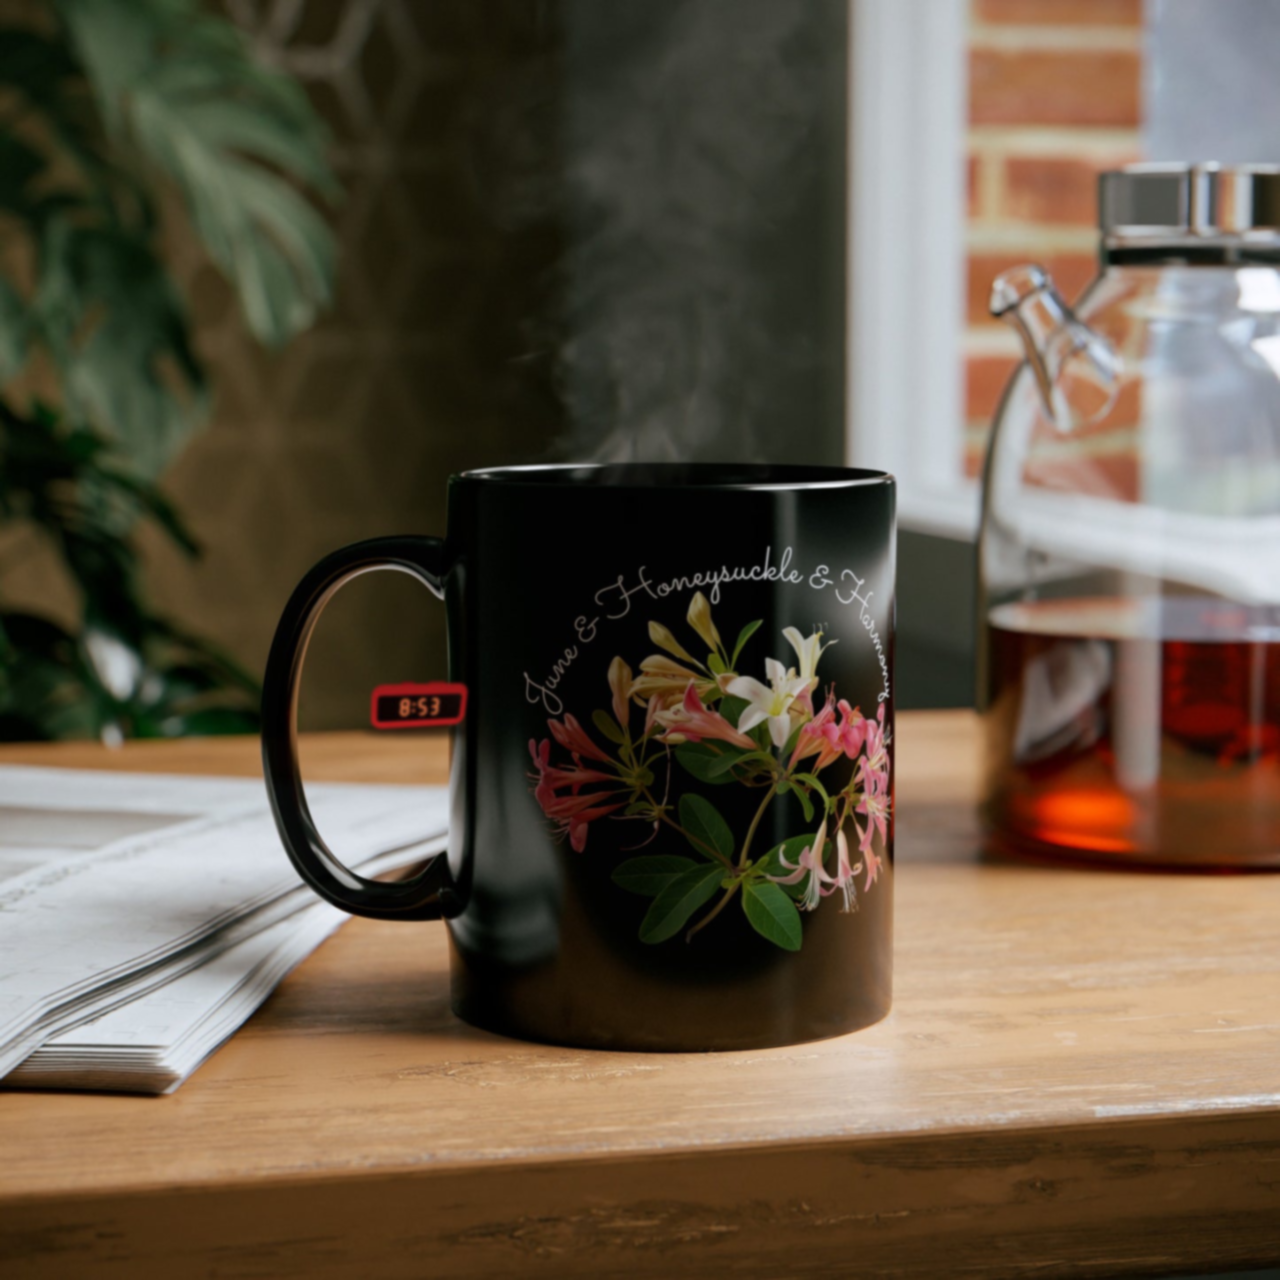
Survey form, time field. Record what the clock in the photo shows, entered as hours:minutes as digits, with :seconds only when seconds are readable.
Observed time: 8:53
